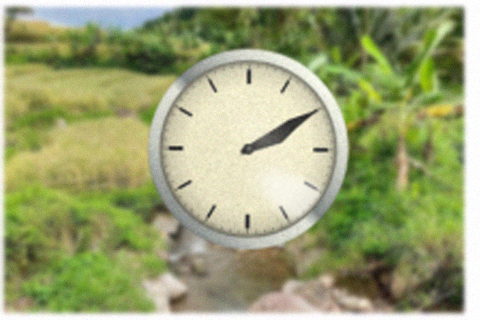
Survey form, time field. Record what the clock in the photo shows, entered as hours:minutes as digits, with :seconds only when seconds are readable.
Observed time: 2:10
